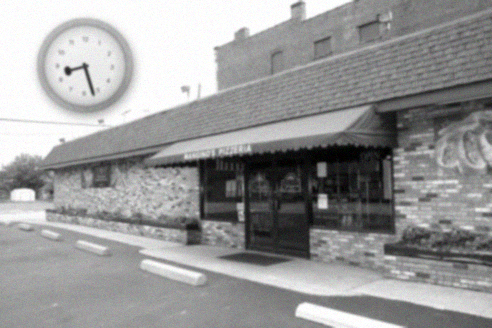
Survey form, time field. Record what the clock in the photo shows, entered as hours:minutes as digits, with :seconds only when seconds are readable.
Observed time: 8:27
